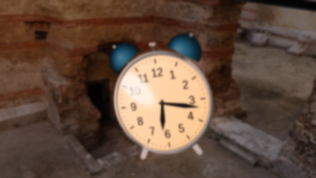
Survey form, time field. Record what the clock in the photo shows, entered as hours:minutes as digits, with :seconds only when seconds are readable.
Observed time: 6:17
